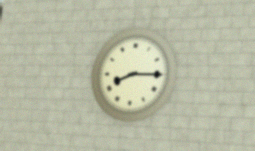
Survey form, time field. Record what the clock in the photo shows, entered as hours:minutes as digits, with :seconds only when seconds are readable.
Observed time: 8:15
